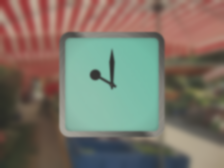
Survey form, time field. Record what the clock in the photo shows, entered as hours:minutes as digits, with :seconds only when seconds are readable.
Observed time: 10:00
